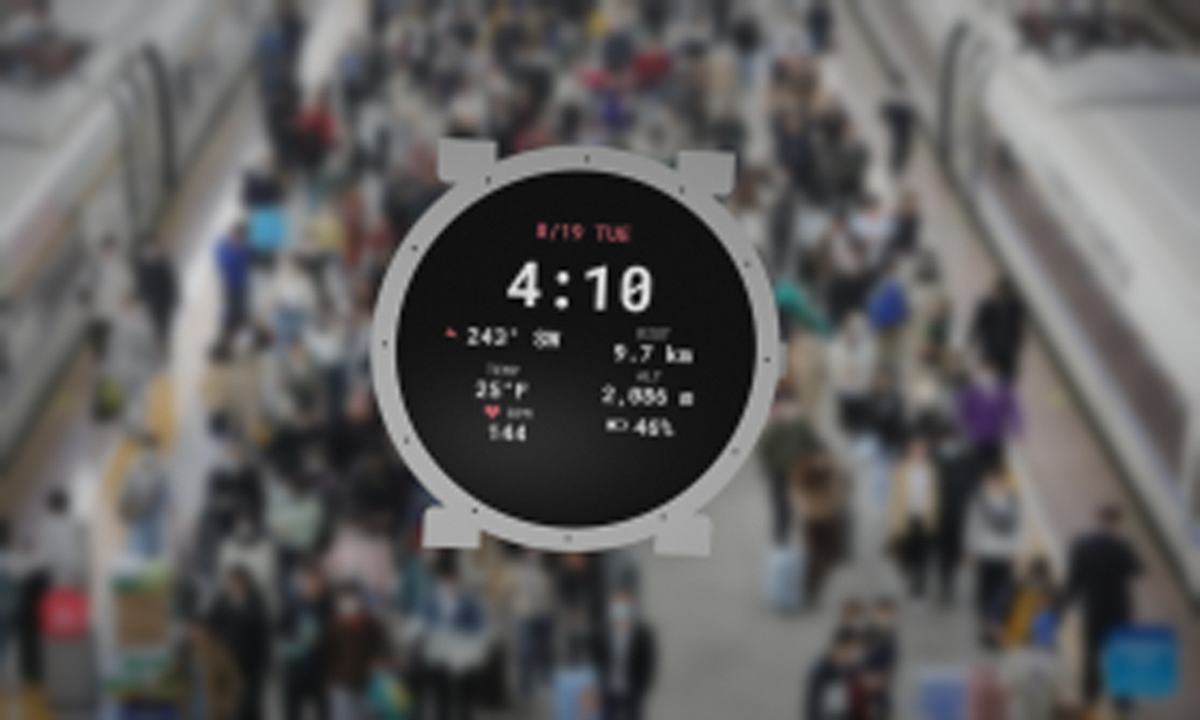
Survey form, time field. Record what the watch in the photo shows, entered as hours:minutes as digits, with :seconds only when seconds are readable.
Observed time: 4:10
